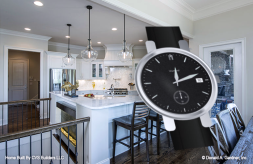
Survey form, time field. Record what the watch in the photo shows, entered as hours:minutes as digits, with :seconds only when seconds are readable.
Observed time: 12:12
